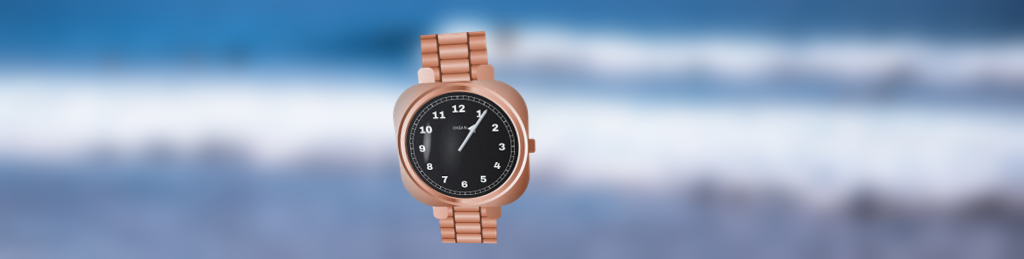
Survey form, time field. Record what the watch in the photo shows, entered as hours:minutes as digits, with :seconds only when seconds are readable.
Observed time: 1:06
